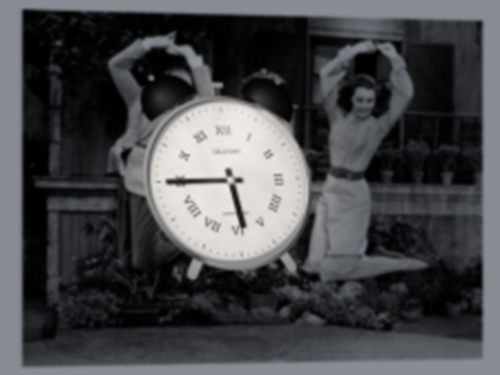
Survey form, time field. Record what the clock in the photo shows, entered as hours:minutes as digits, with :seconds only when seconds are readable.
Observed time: 5:45
